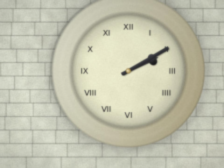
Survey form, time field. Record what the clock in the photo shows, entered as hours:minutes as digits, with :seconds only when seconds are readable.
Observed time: 2:10
